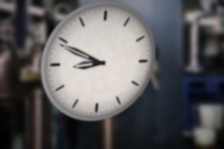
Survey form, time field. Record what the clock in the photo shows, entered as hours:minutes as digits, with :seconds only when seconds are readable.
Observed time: 8:49
